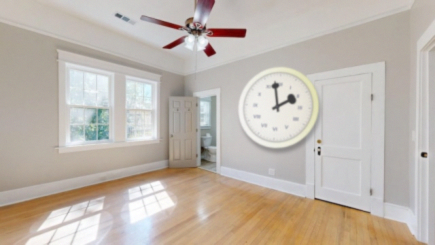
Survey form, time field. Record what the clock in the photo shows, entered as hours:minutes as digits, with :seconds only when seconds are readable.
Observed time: 1:58
